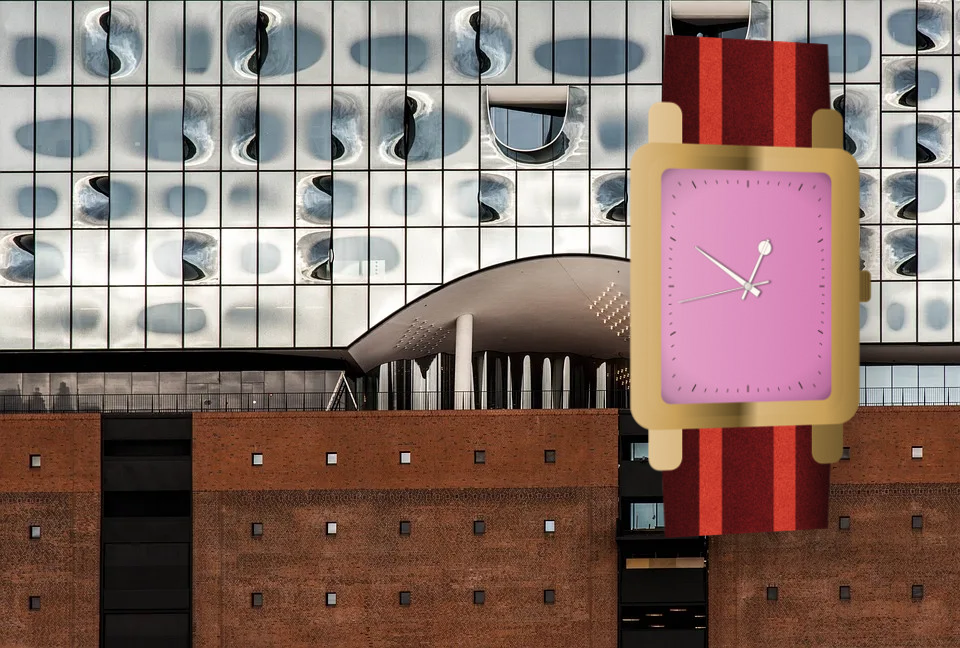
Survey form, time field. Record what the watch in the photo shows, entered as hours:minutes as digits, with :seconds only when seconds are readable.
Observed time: 12:50:43
